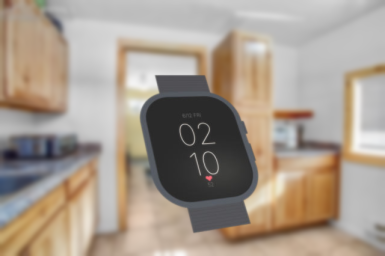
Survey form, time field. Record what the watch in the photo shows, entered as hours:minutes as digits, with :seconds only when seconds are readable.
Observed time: 2:10
